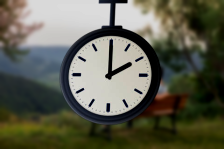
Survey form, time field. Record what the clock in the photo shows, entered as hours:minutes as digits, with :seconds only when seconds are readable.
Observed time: 2:00
